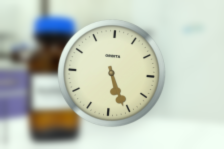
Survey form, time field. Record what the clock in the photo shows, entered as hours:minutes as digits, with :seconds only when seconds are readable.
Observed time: 5:26
